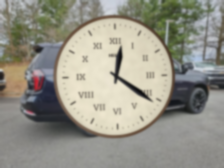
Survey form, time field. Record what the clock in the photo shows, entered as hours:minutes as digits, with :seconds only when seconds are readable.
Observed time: 12:21
